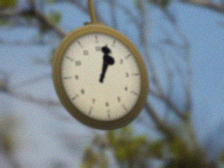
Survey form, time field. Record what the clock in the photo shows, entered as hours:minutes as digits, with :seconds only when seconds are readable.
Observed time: 1:03
